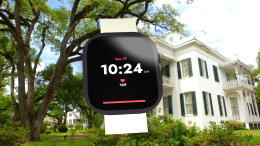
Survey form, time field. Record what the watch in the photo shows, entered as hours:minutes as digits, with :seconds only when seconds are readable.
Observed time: 10:24
